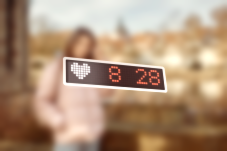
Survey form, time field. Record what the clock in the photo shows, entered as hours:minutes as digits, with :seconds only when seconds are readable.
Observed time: 8:28
